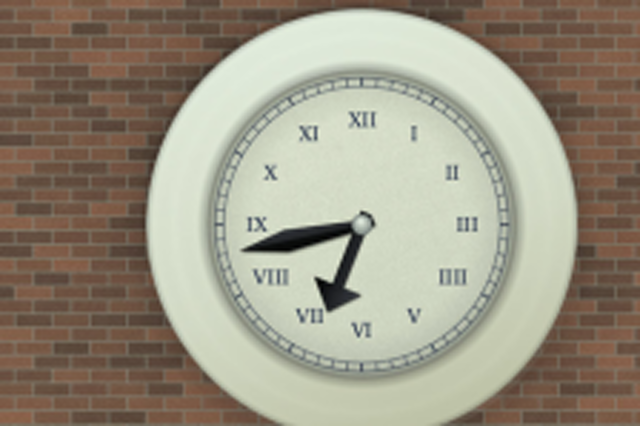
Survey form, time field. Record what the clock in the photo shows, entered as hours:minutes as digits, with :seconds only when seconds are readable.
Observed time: 6:43
